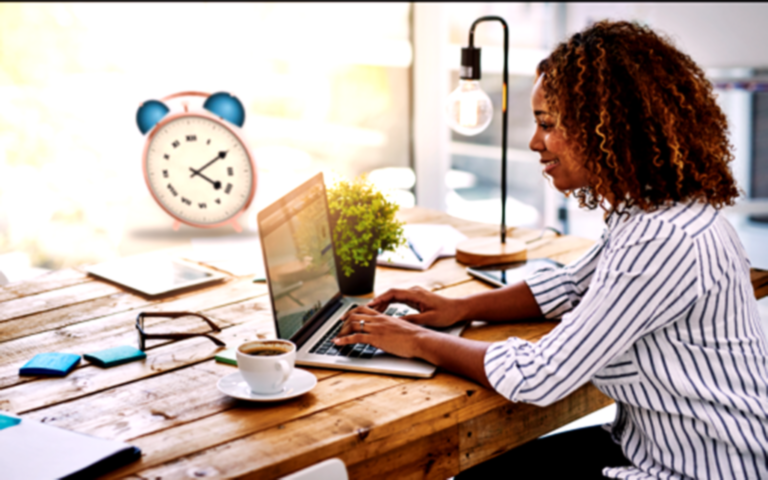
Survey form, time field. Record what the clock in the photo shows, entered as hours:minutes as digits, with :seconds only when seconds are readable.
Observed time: 4:10
